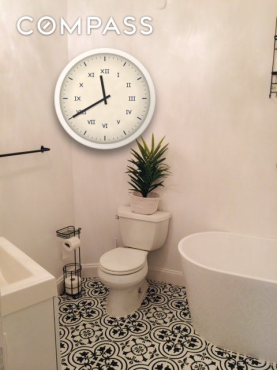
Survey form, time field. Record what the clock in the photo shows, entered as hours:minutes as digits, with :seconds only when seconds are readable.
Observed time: 11:40
